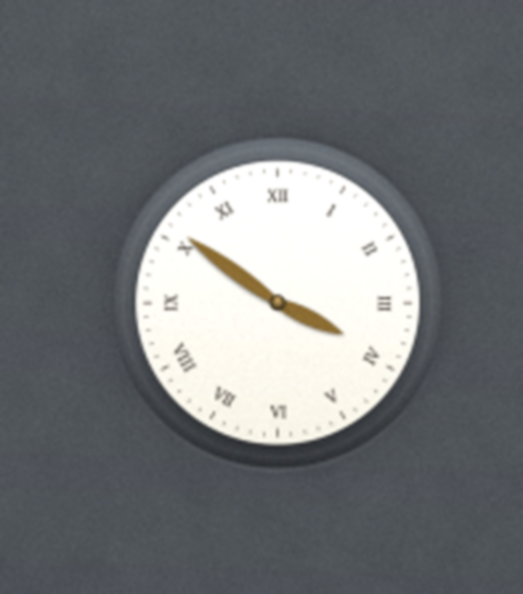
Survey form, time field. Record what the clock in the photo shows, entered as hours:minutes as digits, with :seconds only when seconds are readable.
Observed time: 3:51
